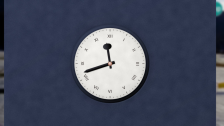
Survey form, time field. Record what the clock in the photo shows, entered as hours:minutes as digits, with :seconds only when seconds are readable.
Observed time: 11:42
